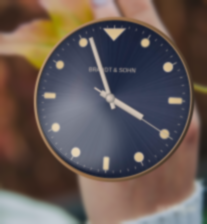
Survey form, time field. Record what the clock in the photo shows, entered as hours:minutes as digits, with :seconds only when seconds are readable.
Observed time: 3:56:20
